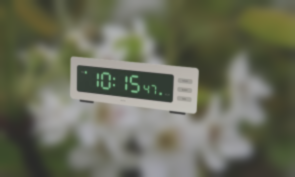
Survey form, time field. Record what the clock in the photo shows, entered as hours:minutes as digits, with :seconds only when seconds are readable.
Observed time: 10:15:47
